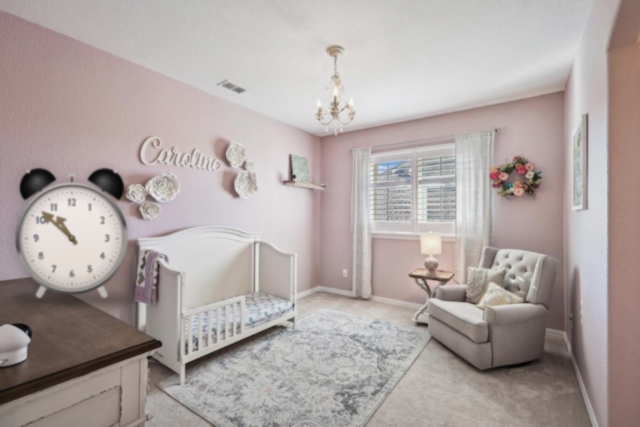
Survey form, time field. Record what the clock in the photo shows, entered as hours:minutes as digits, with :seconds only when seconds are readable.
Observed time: 10:52
